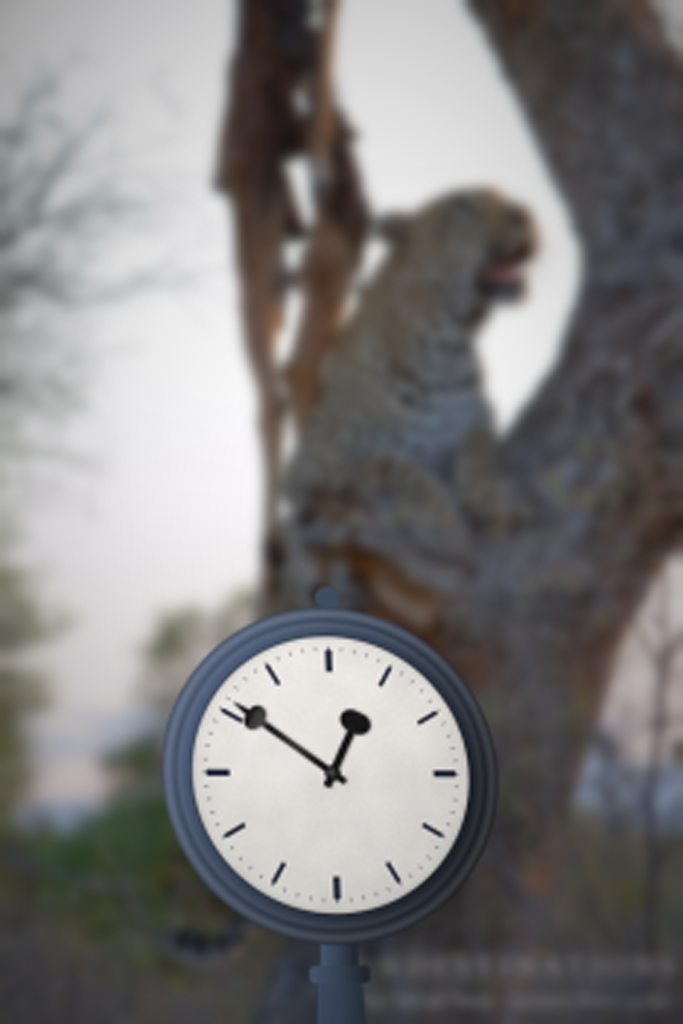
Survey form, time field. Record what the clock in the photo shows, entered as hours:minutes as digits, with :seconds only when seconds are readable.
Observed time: 12:51
